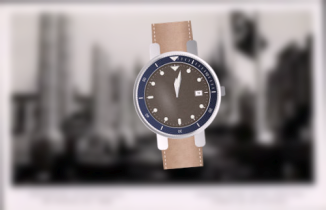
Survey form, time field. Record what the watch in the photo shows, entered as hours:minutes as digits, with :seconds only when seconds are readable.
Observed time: 12:02
